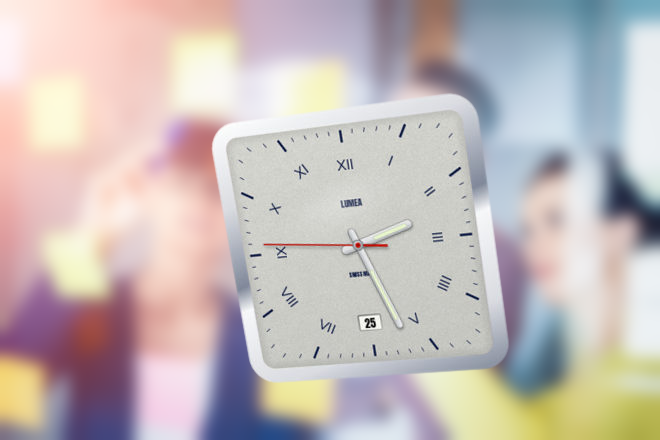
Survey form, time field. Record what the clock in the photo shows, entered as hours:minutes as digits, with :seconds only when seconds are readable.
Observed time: 2:26:46
